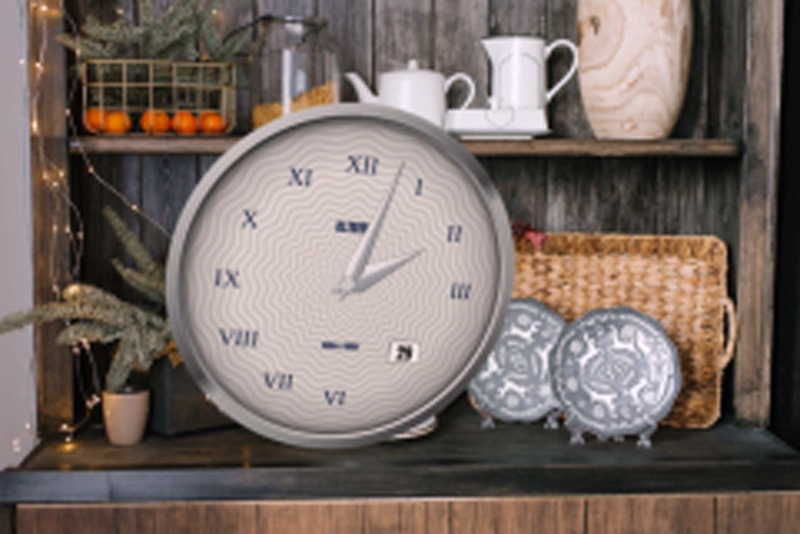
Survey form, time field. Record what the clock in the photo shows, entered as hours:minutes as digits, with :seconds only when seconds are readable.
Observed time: 2:03
